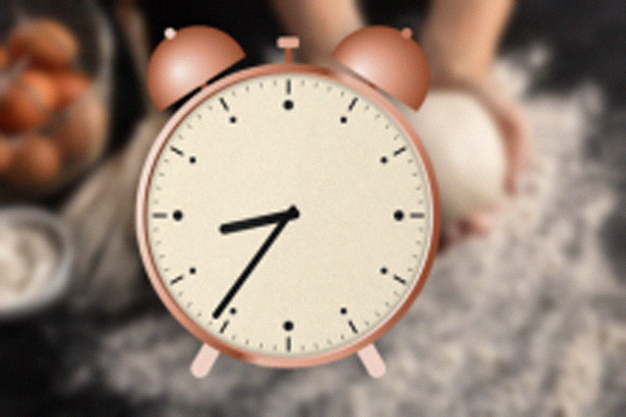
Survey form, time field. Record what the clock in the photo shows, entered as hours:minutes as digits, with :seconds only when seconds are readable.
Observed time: 8:36
